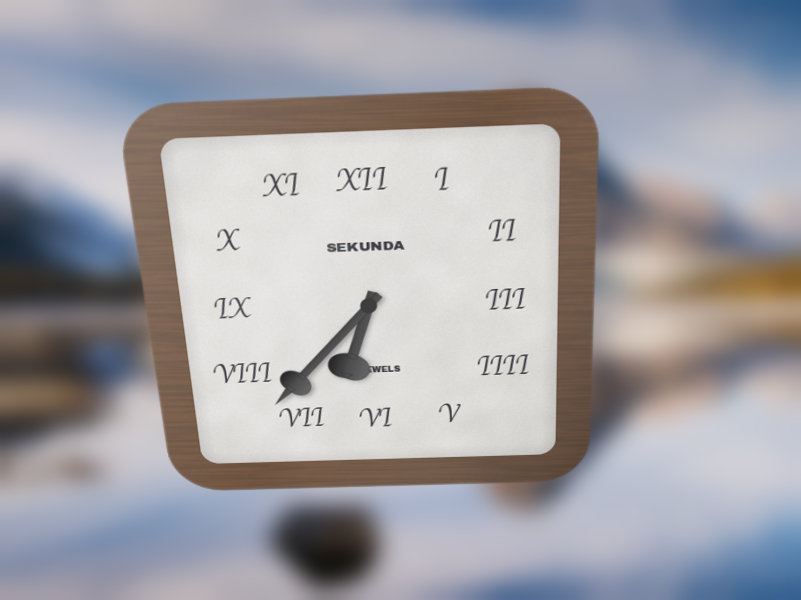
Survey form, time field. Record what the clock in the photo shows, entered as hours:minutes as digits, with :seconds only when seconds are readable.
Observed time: 6:37
